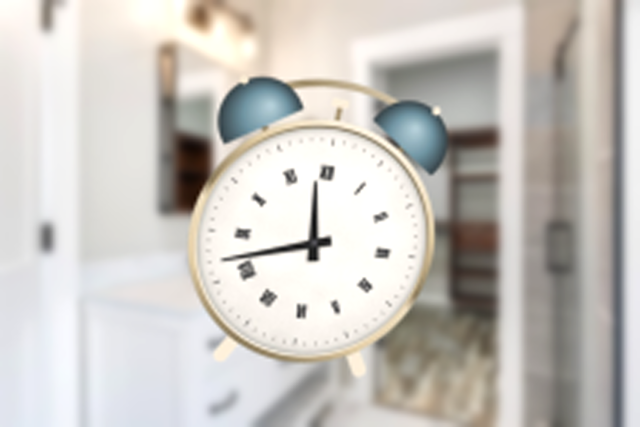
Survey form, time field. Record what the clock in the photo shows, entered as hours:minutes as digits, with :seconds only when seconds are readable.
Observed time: 11:42
